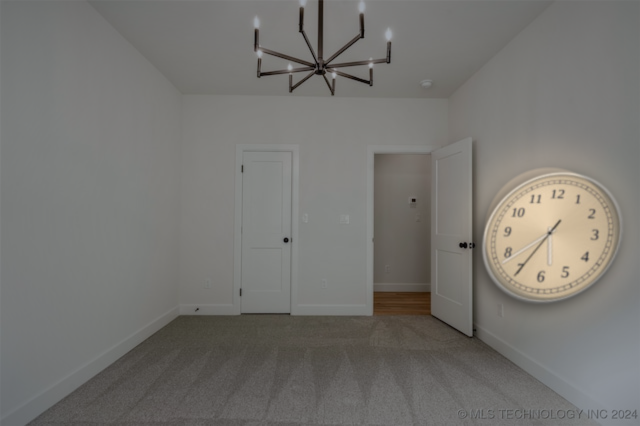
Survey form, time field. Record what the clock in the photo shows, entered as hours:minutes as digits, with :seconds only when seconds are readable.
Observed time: 5:38:35
